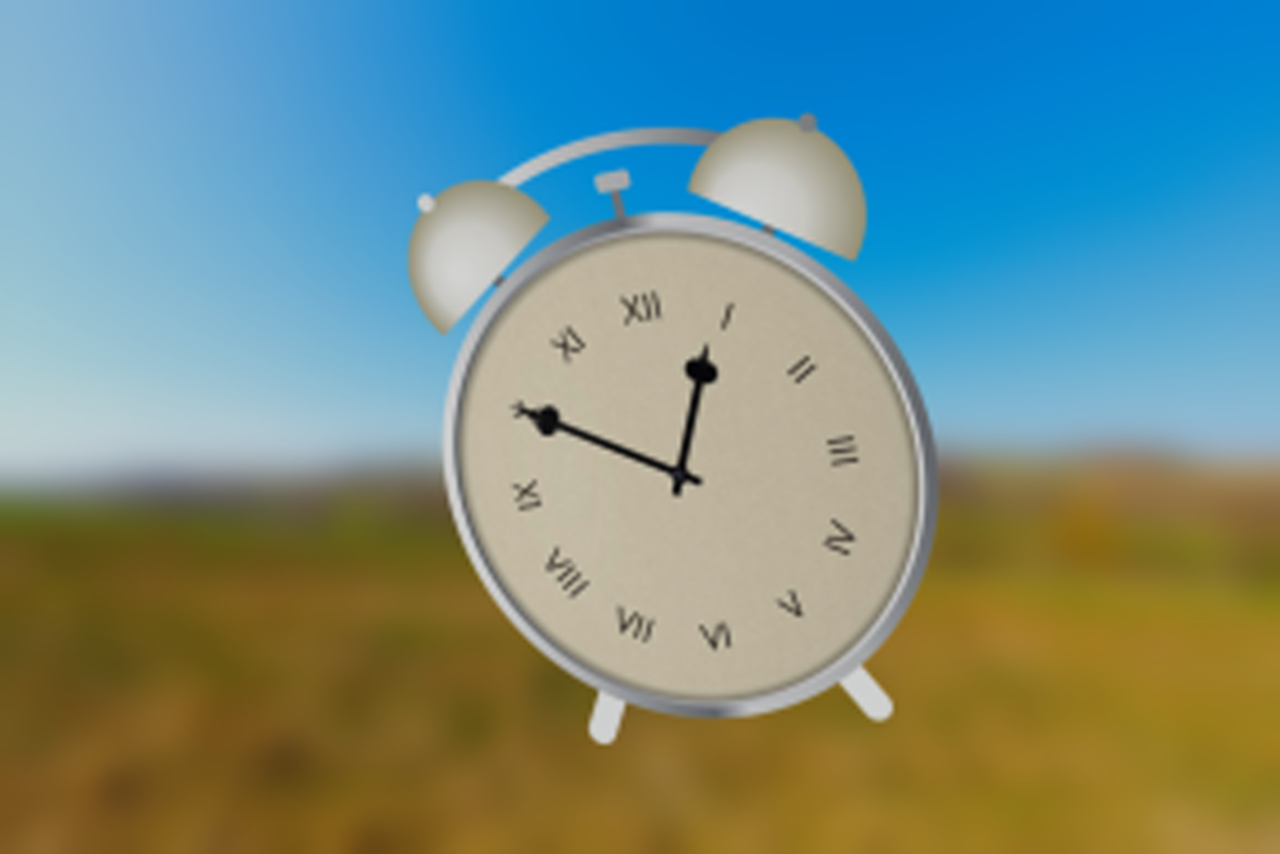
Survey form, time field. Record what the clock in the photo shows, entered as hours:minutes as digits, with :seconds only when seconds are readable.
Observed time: 12:50
